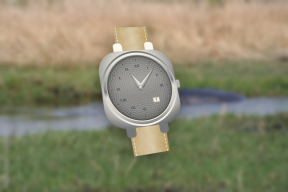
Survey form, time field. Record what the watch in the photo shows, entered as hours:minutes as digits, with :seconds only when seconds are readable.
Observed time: 11:07
